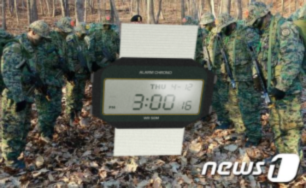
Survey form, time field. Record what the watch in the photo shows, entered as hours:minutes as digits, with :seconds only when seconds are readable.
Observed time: 3:00:16
